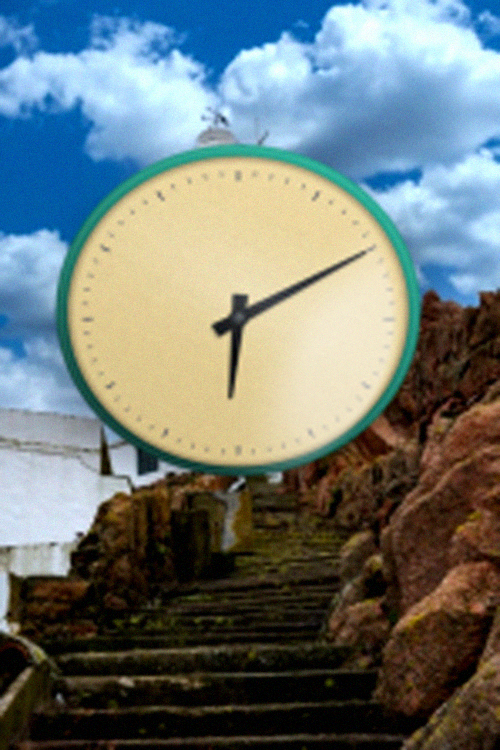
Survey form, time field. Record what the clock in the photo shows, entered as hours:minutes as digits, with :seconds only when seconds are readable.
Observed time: 6:10
